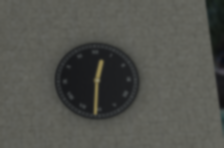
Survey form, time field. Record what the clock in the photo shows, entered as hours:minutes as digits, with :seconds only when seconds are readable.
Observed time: 12:31
